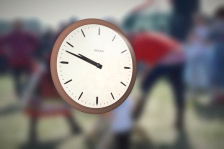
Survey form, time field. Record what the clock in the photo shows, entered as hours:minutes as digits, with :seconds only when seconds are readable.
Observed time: 9:48
